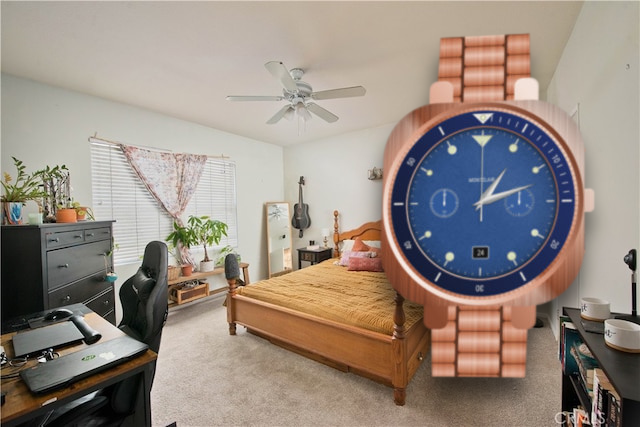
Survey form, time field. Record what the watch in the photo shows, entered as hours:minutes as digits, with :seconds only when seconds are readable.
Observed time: 1:12
